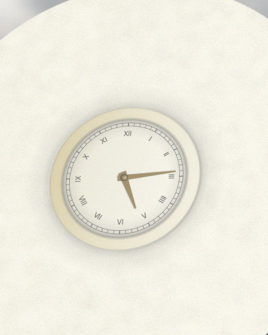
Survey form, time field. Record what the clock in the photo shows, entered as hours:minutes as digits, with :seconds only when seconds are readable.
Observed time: 5:14
